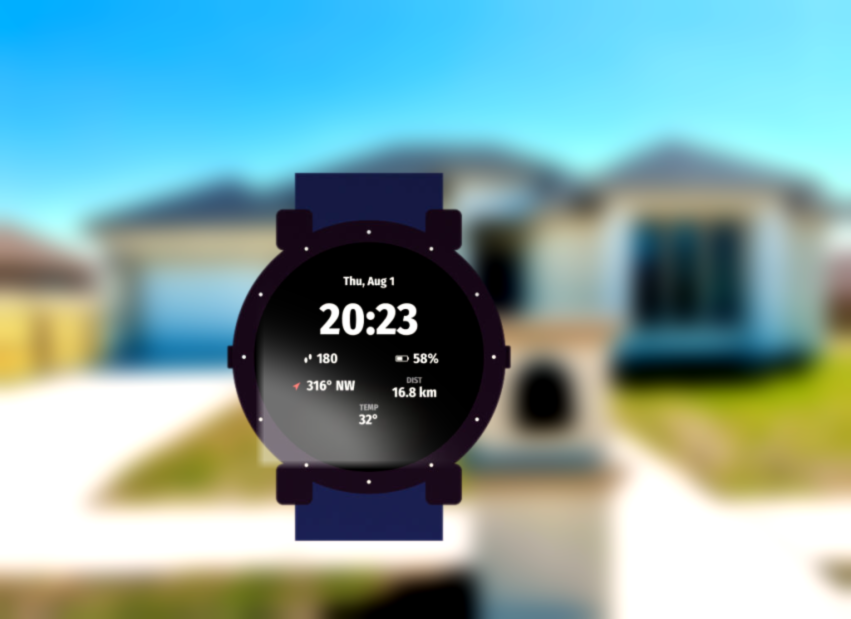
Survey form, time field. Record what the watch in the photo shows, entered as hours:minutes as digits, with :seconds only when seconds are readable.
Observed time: 20:23
